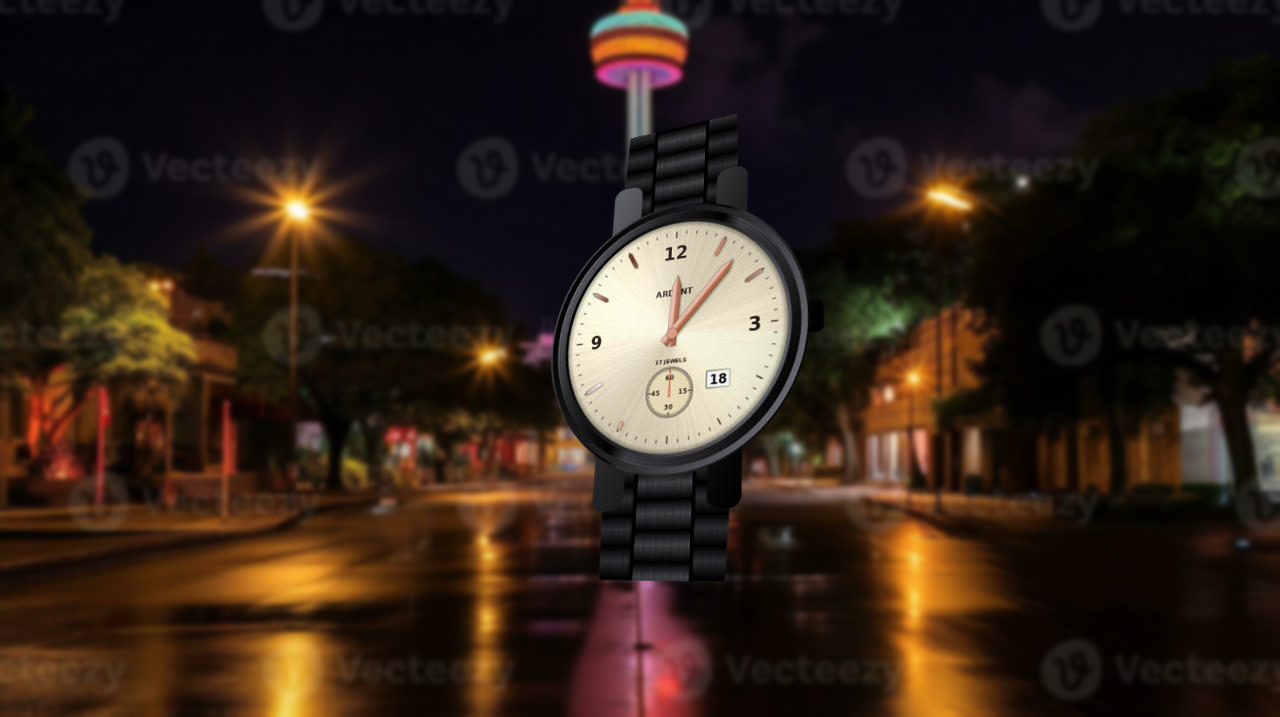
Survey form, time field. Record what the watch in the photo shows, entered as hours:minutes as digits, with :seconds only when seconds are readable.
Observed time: 12:07
